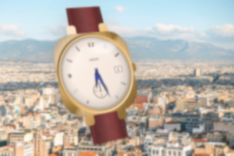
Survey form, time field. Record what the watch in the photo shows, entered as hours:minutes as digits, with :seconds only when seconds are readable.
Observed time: 6:27
